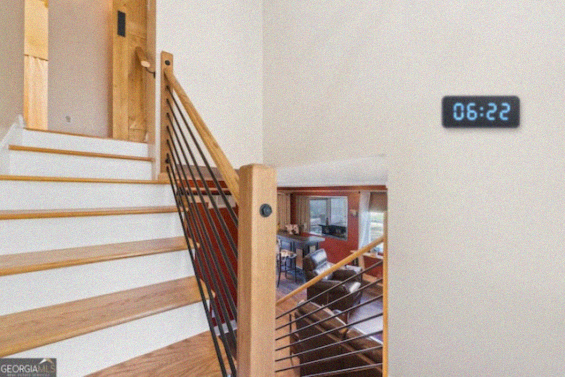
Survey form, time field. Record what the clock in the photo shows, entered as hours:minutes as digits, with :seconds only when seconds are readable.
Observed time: 6:22
